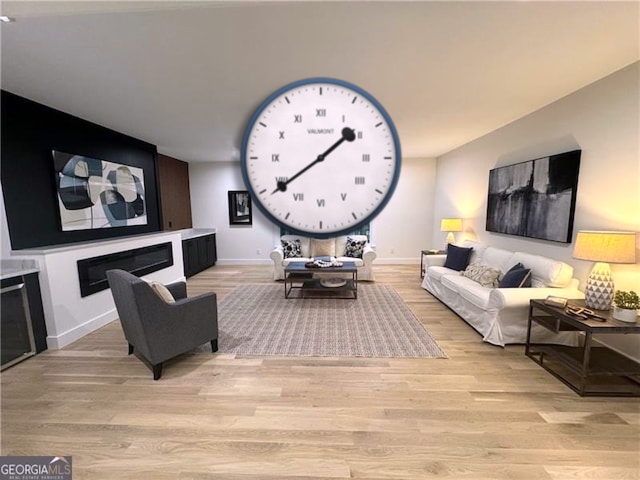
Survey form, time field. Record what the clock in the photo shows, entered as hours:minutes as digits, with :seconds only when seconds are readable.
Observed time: 1:39
